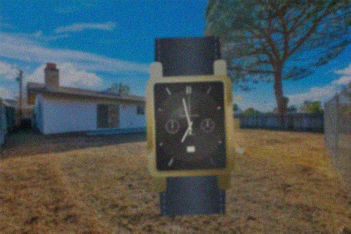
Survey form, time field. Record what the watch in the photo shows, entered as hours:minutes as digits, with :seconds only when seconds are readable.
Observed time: 6:58
